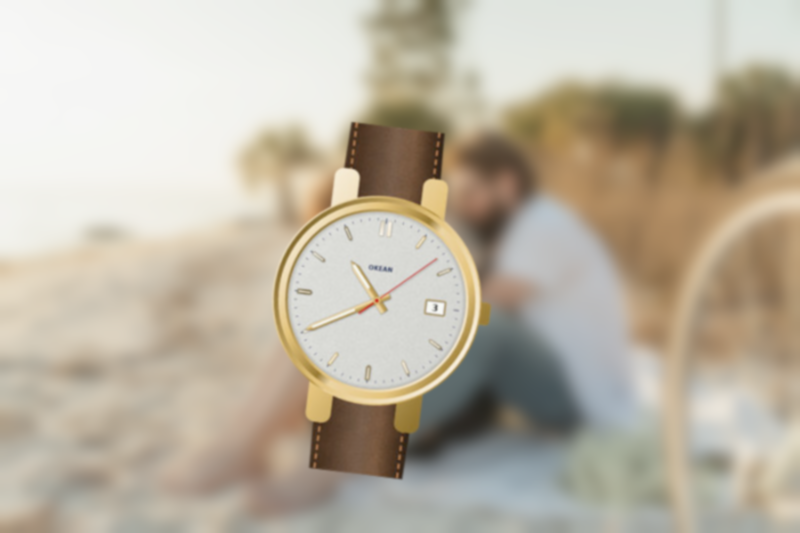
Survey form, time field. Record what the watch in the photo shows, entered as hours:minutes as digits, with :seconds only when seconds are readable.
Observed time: 10:40:08
